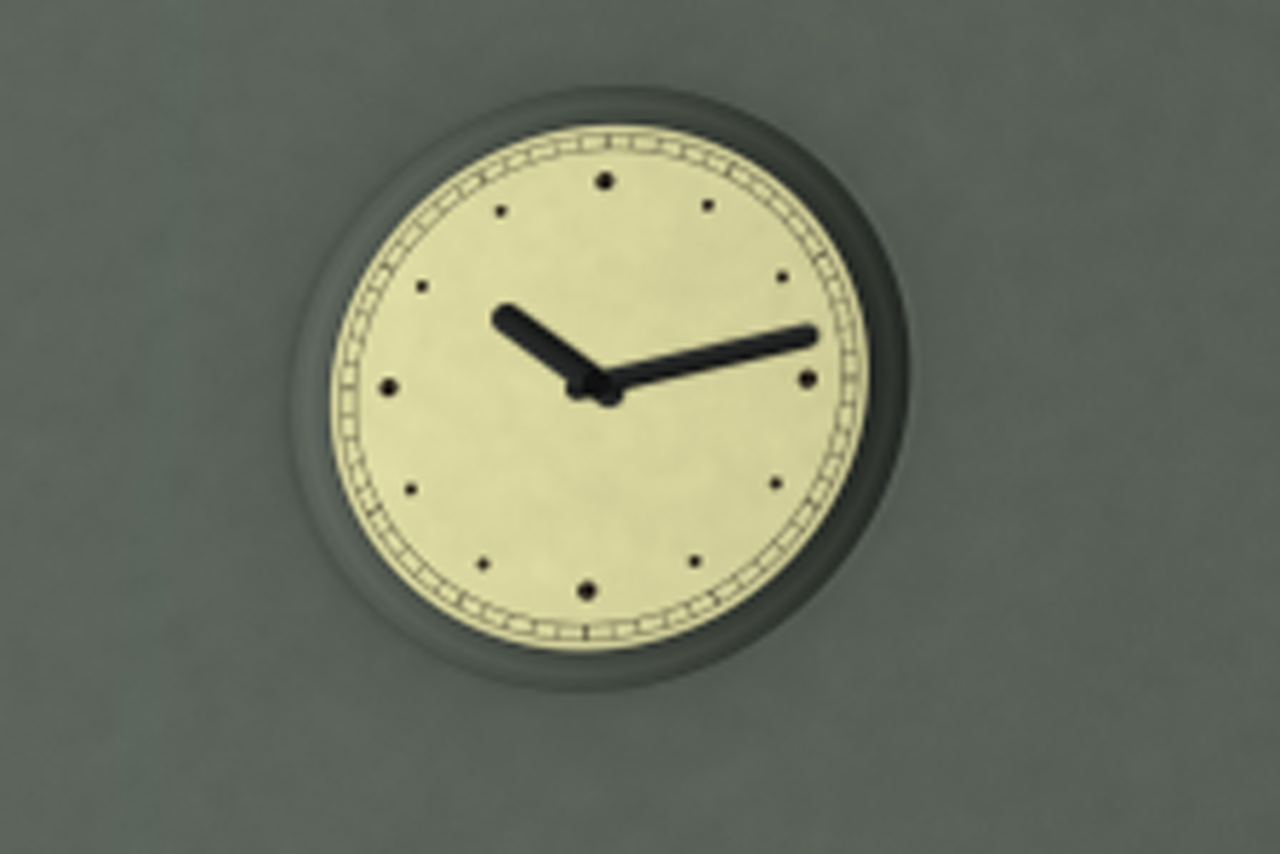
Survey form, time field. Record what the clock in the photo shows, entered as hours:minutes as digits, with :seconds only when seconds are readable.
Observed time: 10:13
